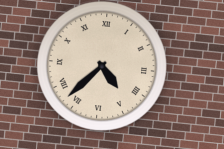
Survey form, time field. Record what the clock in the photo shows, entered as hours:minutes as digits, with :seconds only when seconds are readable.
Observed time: 4:37
